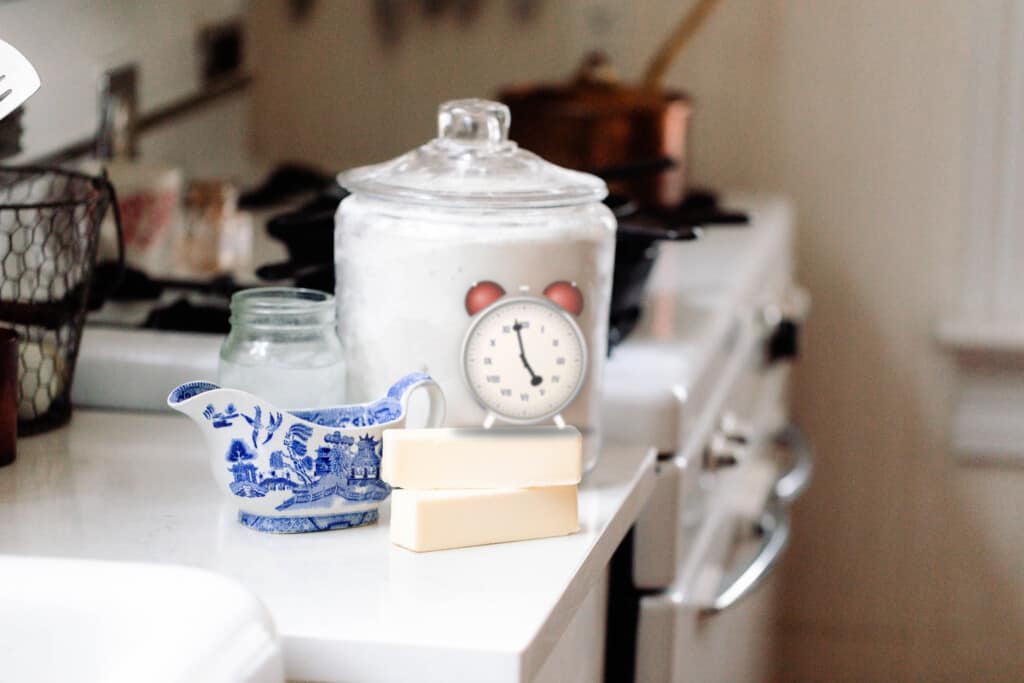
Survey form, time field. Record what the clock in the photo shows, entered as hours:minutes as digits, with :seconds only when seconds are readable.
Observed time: 4:58
